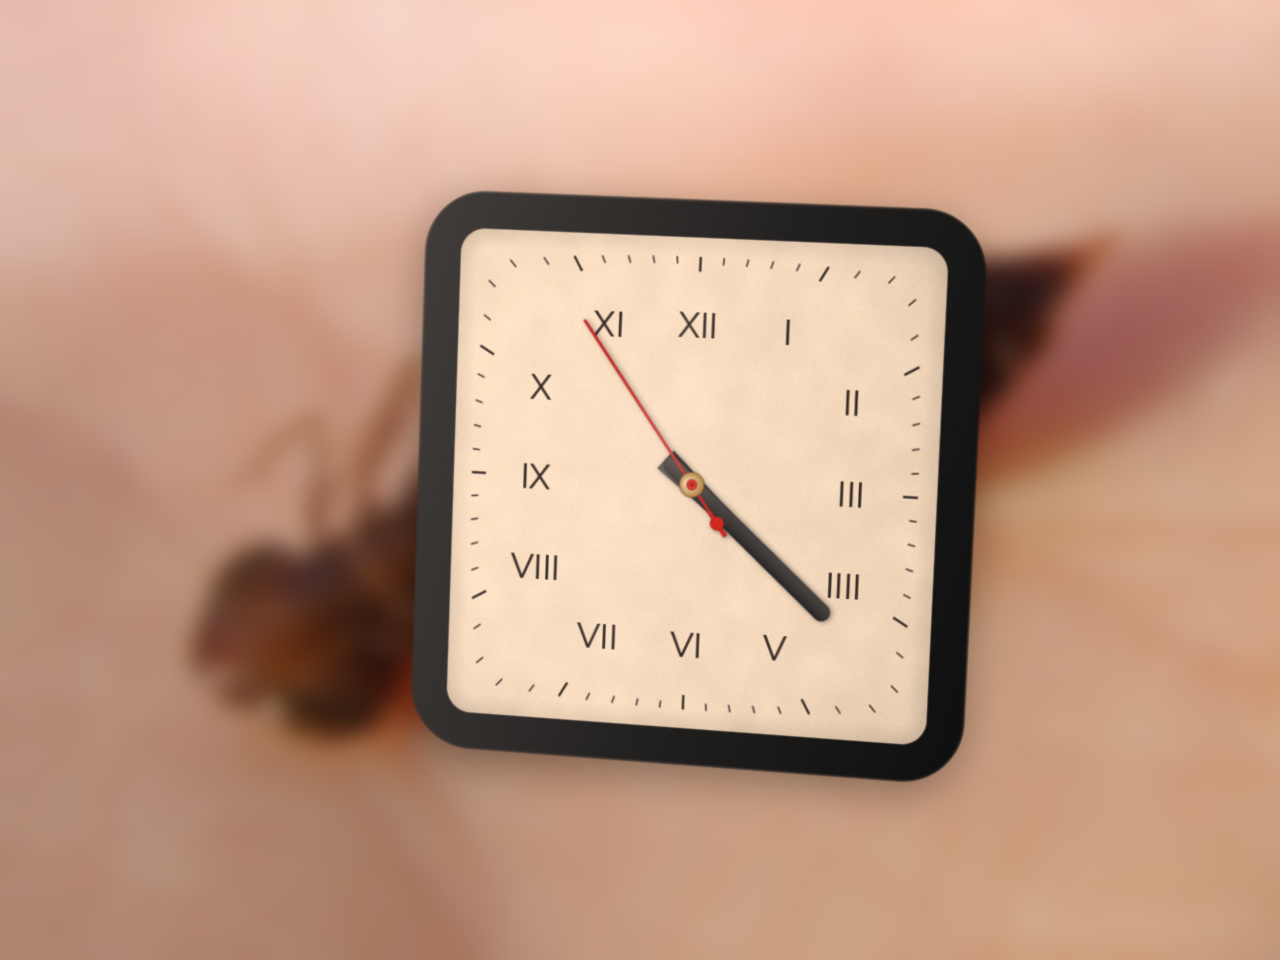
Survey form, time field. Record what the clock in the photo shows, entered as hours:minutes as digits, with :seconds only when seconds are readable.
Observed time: 4:21:54
